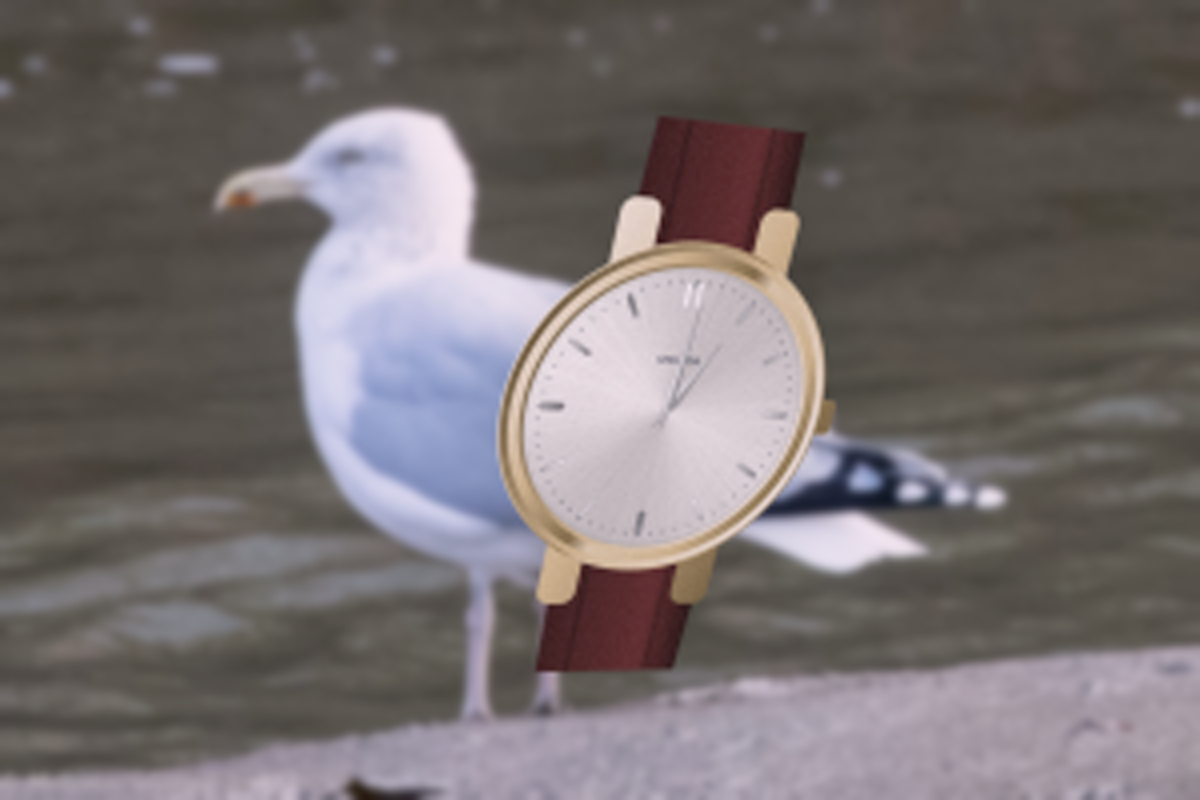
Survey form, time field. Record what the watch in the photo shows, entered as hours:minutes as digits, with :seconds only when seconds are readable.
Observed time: 1:01
